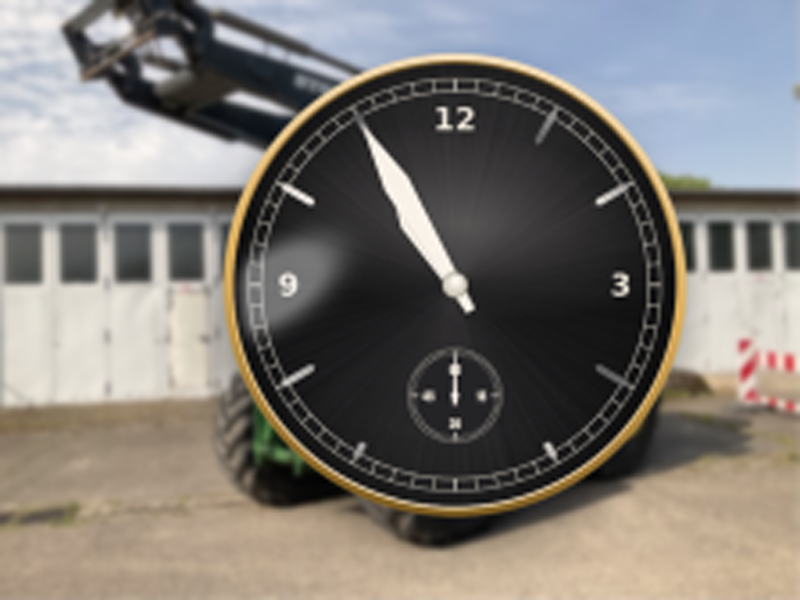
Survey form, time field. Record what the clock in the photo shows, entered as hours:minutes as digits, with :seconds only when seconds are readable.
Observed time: 10:55
